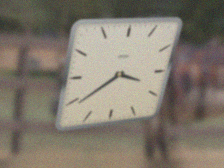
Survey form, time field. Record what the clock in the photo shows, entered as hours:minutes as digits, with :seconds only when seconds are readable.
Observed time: 3:39
